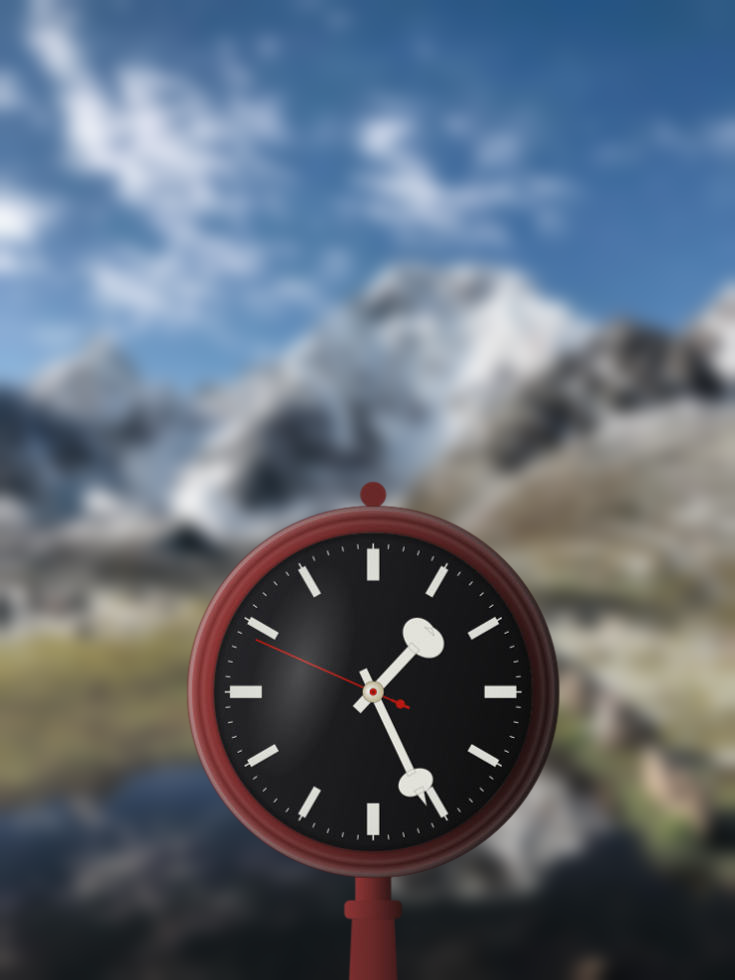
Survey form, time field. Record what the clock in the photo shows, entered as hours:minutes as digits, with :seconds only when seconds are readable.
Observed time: 1:25:49
